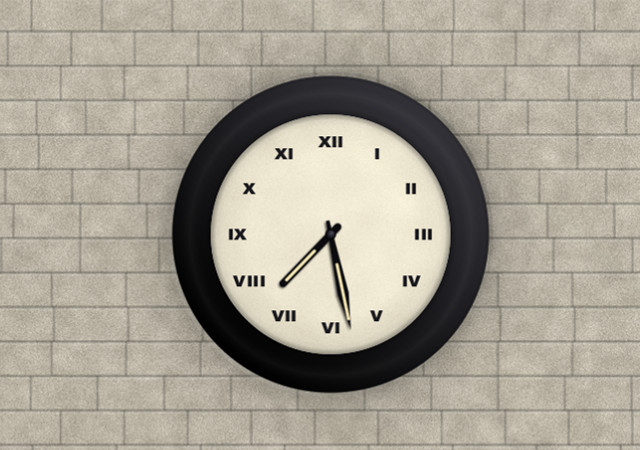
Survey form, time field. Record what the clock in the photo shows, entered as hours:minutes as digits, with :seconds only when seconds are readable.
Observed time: 7:28
